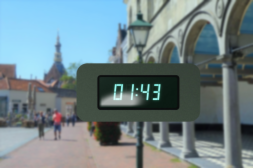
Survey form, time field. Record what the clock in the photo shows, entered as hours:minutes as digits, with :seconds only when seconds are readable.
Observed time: 1:43
